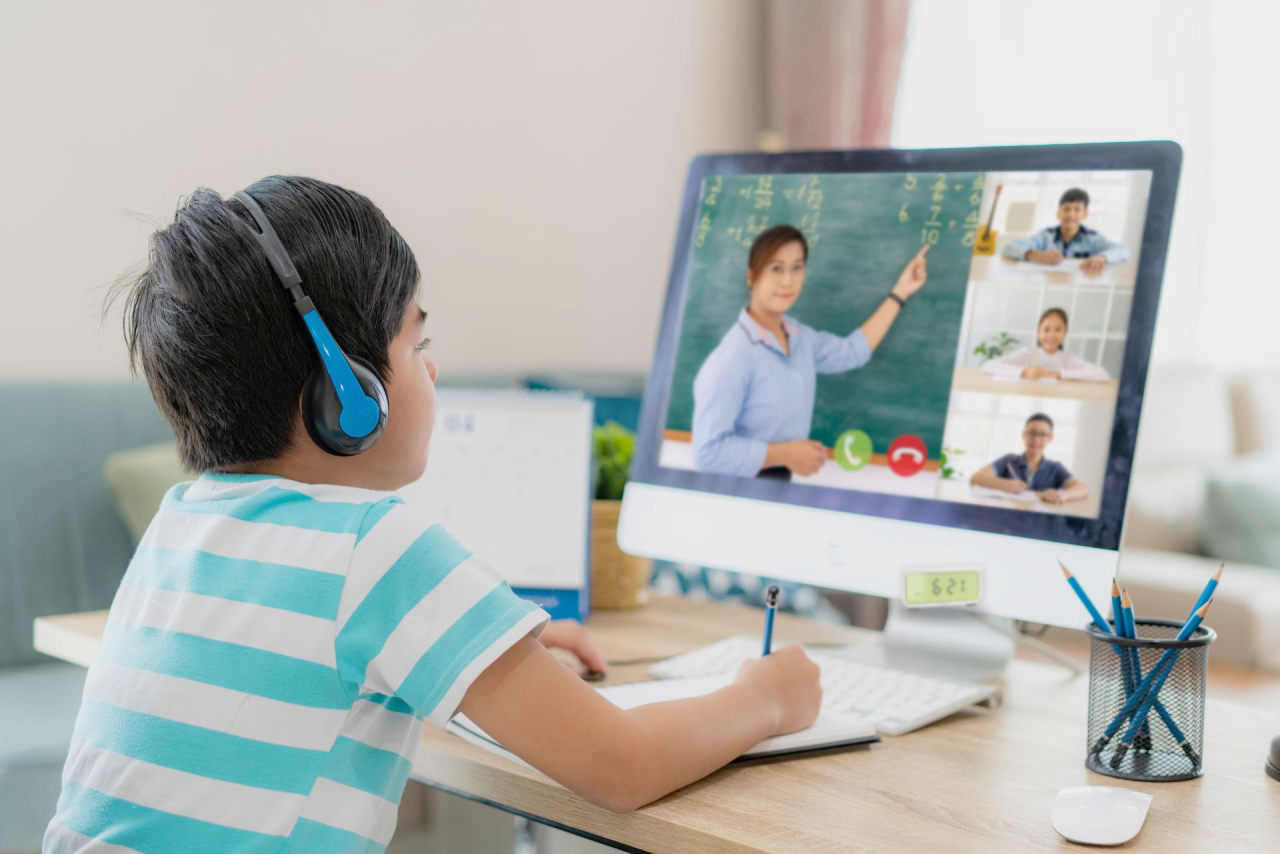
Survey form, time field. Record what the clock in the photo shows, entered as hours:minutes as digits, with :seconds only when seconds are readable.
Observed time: 6:21
